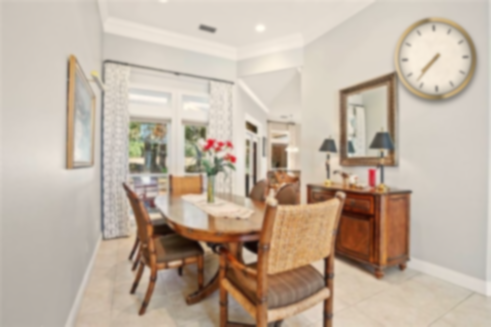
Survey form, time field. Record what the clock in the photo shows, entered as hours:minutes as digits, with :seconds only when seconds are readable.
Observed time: 7:37
